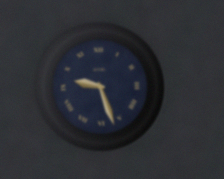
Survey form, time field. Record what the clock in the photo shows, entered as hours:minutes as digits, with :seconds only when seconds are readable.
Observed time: 9:27
